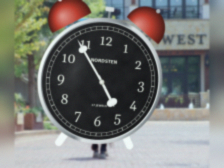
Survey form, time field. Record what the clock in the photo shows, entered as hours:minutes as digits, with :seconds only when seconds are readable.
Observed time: 4:54
